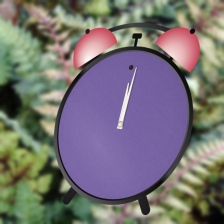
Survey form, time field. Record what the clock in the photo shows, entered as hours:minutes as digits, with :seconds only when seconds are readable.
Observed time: 12:01
